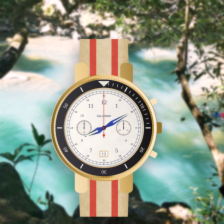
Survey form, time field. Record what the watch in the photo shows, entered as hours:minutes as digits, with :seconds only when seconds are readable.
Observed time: 8:10
